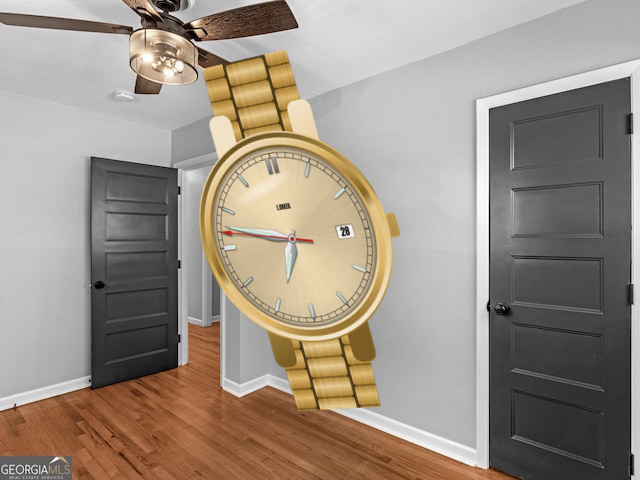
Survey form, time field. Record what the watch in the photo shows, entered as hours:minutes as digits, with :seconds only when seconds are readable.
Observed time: 6:47:47
